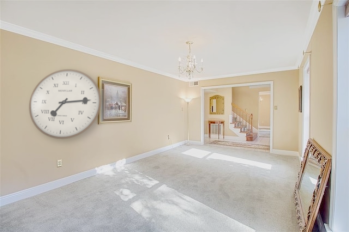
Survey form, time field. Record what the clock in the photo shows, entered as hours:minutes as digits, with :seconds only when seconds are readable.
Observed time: 7:14
